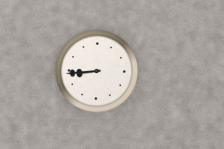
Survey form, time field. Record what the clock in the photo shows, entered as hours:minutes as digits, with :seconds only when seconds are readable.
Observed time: 8:44
